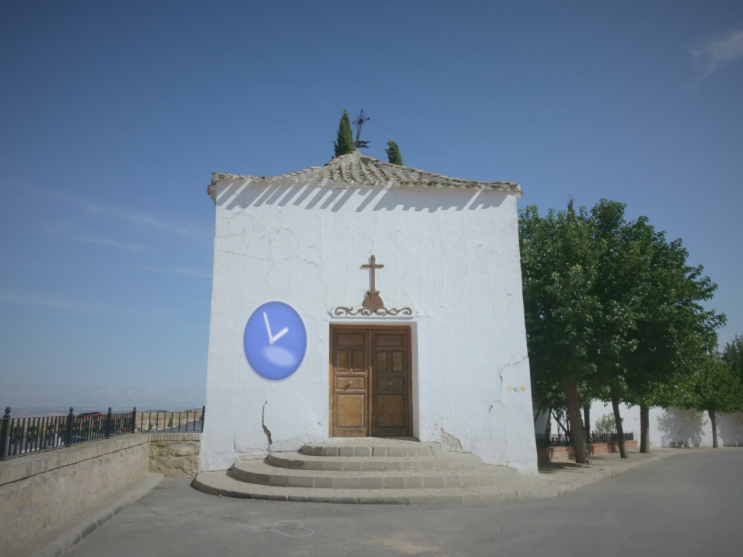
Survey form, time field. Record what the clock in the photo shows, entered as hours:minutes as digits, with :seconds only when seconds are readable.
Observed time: 1:57
